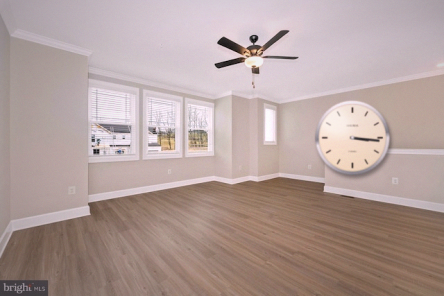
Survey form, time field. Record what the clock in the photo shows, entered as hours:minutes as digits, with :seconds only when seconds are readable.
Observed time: 3:16
